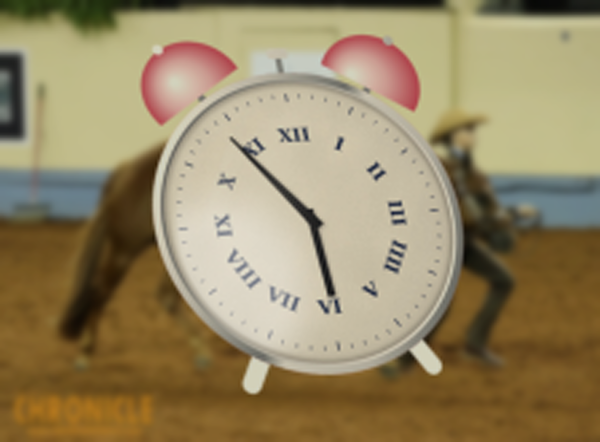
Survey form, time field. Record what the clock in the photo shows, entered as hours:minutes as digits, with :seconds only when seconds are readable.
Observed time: 5:54
